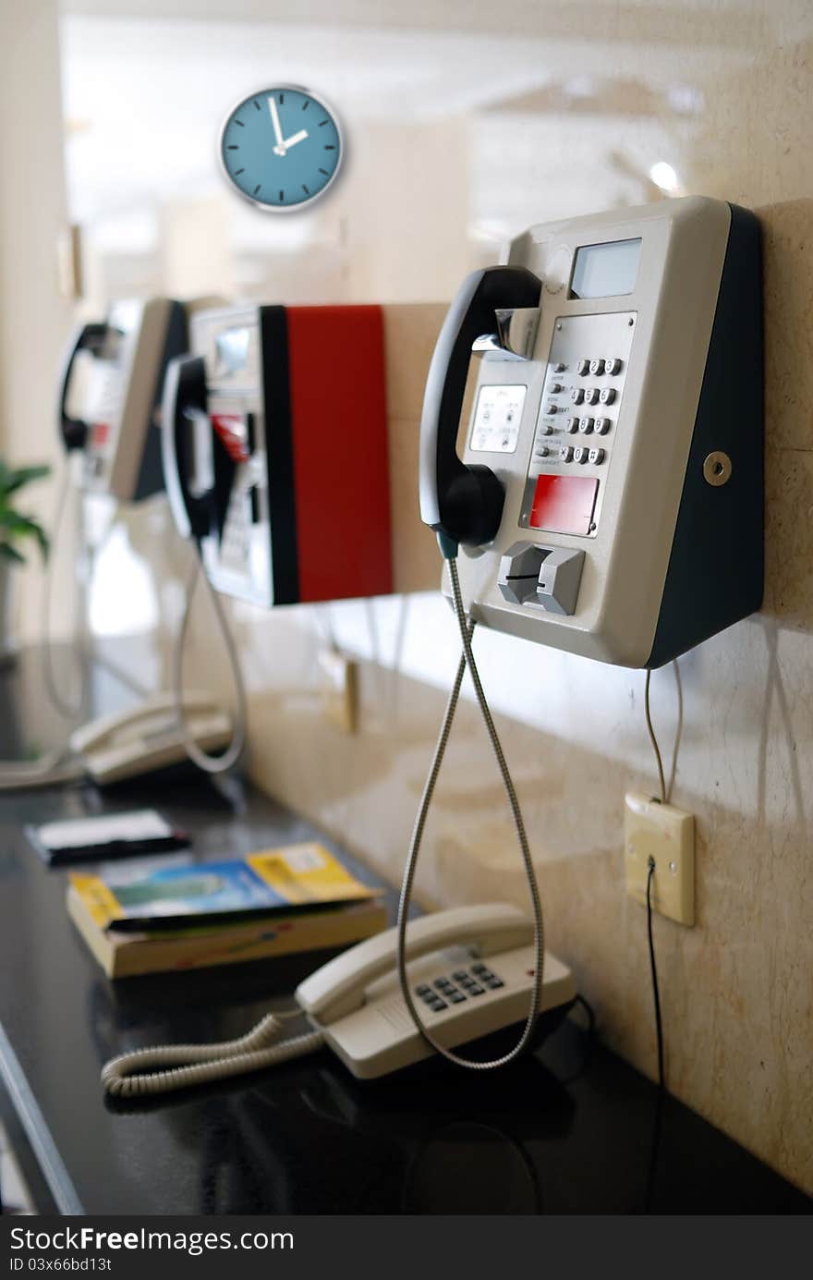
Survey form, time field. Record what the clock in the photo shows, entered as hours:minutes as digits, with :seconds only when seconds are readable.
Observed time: 1:58
